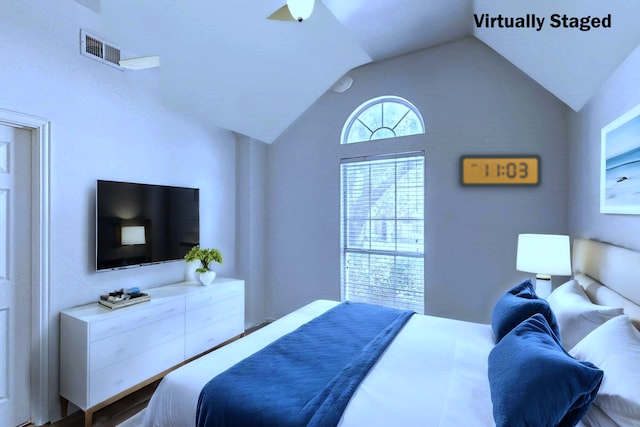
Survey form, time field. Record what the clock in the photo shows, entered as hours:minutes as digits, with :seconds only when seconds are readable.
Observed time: 11:03
